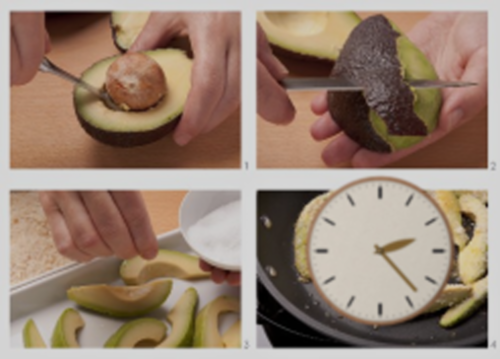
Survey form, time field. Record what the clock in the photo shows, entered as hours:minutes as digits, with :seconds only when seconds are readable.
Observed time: 2:23
